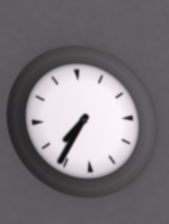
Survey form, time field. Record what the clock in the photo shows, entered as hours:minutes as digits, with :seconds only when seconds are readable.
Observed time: 7:36
